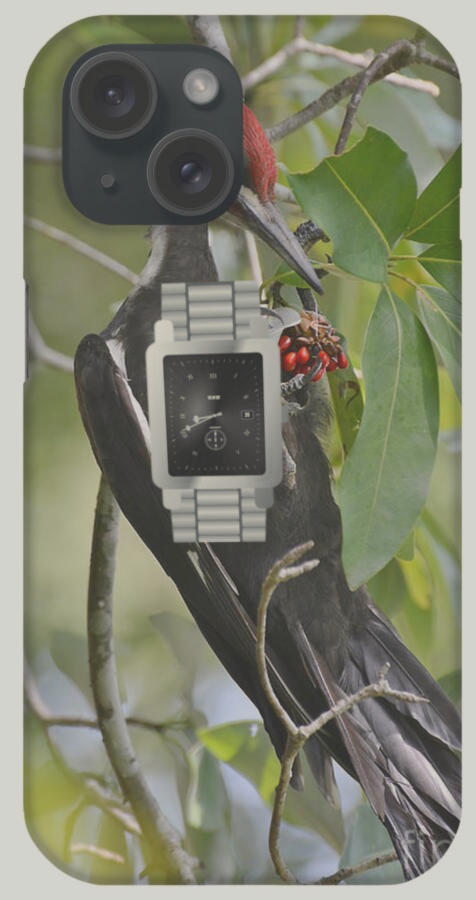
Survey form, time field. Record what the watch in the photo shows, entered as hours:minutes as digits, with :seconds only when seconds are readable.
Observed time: 8:41
